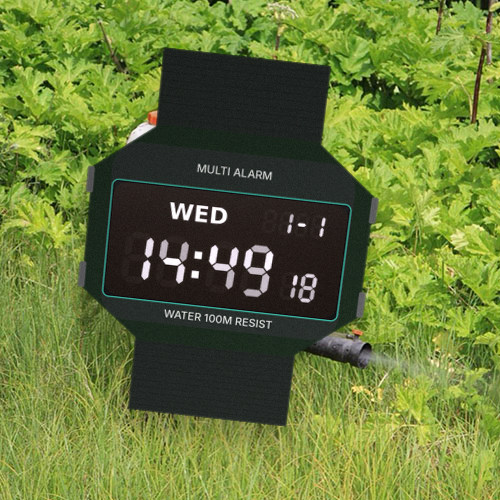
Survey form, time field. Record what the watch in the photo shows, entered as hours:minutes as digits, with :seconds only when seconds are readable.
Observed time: 14:49:18
